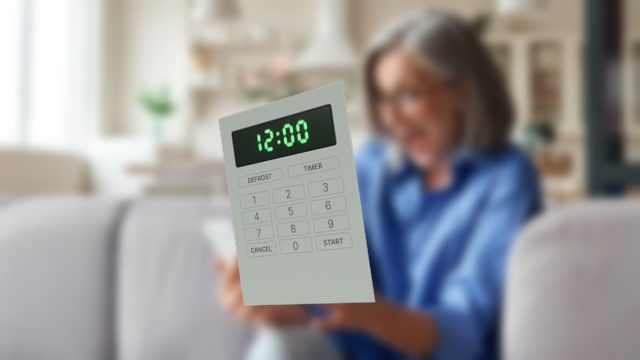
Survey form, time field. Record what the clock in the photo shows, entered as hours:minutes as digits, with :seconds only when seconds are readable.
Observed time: 12:00
